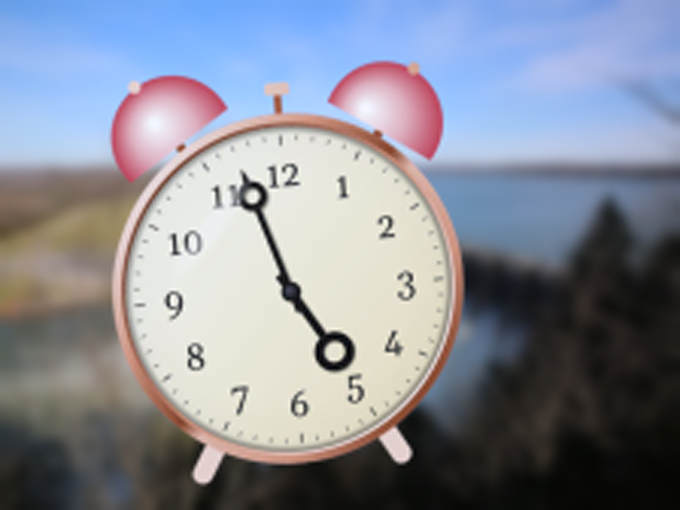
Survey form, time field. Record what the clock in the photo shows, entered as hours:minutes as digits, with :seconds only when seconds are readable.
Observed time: 4:57
